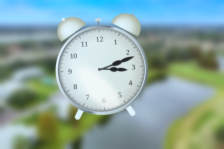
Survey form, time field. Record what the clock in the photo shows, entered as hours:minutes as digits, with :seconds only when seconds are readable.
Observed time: 3:12
